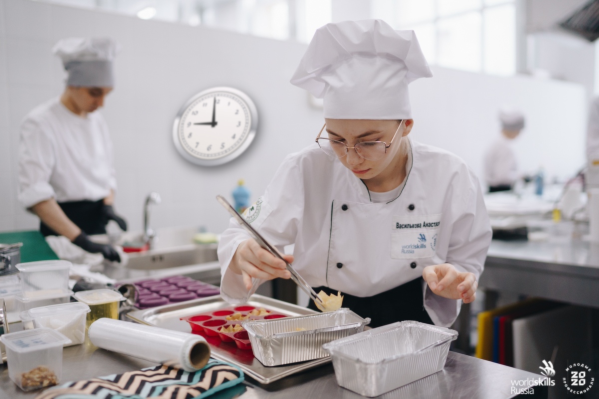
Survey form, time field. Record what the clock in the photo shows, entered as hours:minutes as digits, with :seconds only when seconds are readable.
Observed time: 8:59
